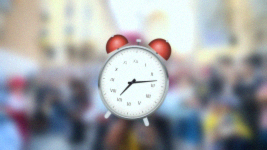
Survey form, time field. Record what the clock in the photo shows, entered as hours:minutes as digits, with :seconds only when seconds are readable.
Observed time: 7:13
